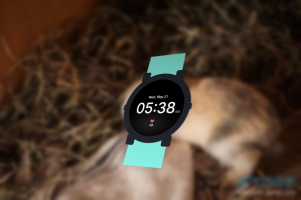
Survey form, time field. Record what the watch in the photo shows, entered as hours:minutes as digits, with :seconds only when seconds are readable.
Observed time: 5:38
